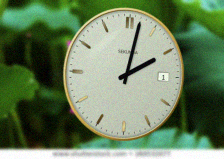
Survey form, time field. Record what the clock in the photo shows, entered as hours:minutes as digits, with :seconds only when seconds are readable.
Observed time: 2:02
